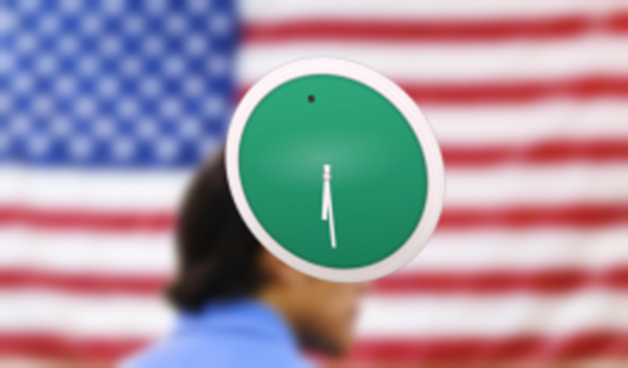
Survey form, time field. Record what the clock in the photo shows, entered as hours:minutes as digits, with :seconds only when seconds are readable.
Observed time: 6:31
